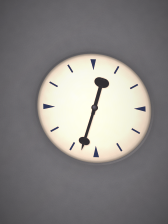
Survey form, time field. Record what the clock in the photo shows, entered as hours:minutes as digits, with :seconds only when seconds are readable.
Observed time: 12:33
